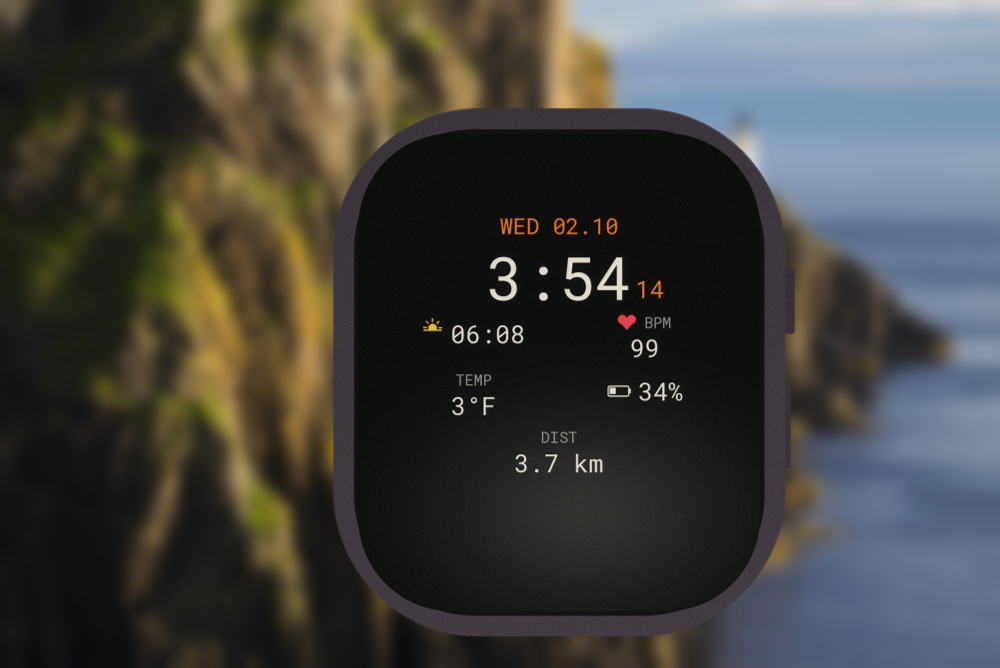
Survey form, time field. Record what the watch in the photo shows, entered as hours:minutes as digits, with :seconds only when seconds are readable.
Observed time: 3:54:14
